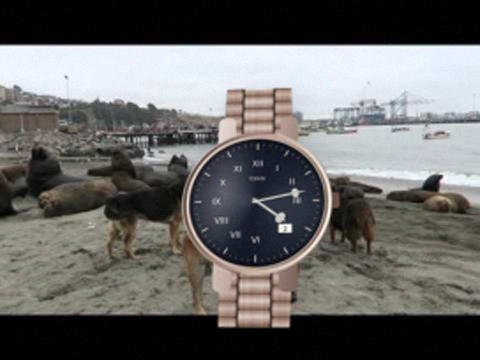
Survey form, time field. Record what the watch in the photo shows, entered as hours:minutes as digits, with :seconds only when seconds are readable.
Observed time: 4:13
